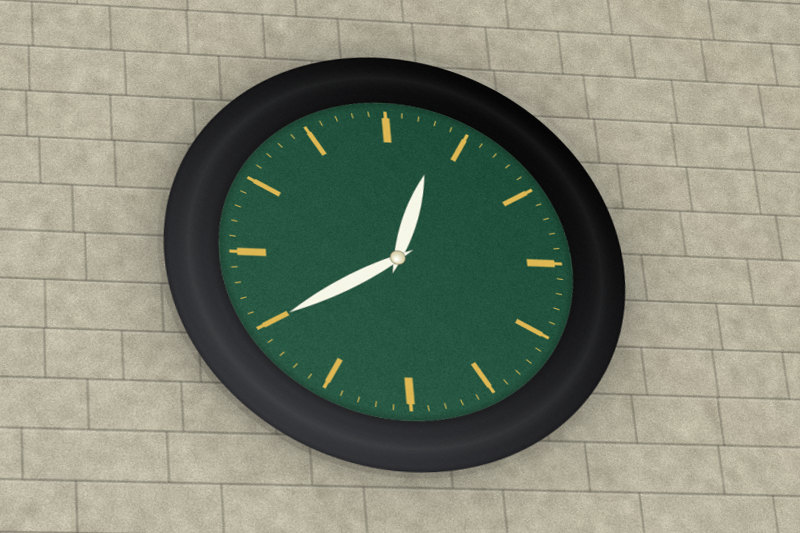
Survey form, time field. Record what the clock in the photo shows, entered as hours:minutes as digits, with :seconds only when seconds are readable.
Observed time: 12:40
